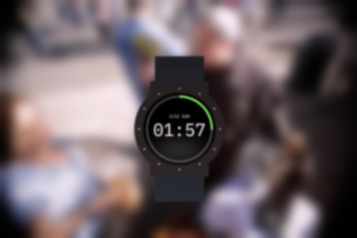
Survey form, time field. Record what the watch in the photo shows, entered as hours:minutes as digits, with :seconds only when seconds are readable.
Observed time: 1:57
